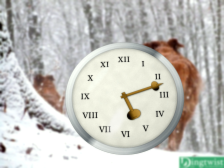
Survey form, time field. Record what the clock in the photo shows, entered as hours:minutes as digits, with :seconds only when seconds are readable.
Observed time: 5:12
